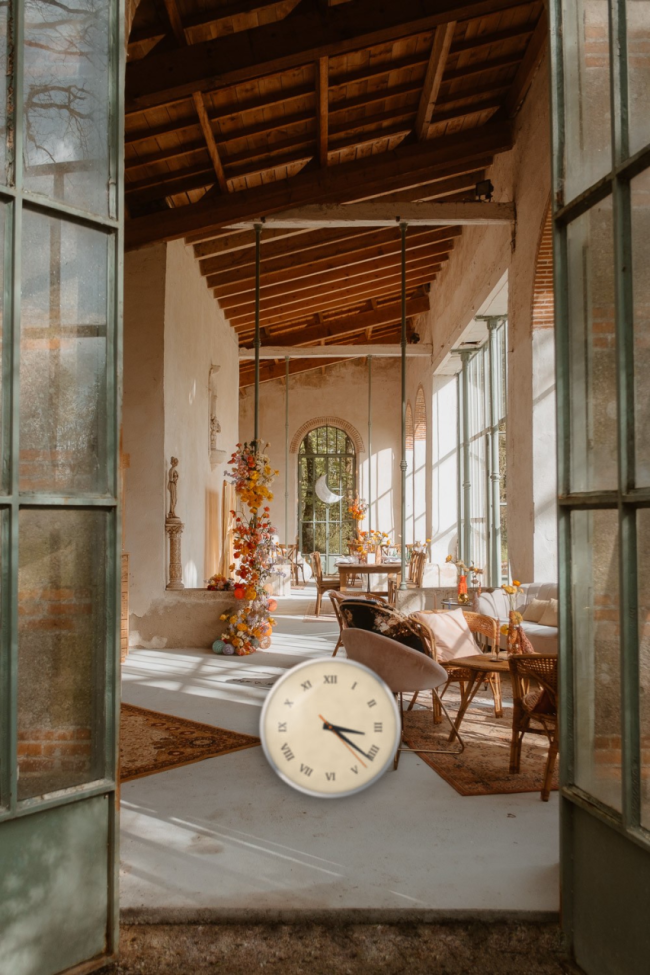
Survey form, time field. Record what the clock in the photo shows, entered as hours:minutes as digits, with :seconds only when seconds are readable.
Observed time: 3:21:23
